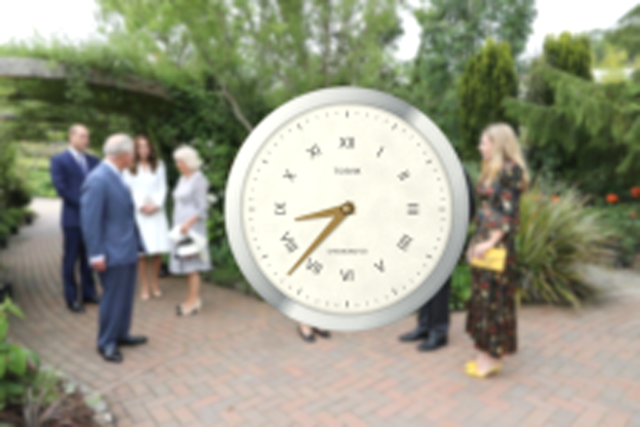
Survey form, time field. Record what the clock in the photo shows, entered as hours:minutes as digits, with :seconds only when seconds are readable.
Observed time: 8:37
